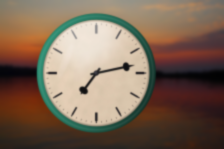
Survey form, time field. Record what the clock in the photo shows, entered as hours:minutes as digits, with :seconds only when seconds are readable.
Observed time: 7:13
